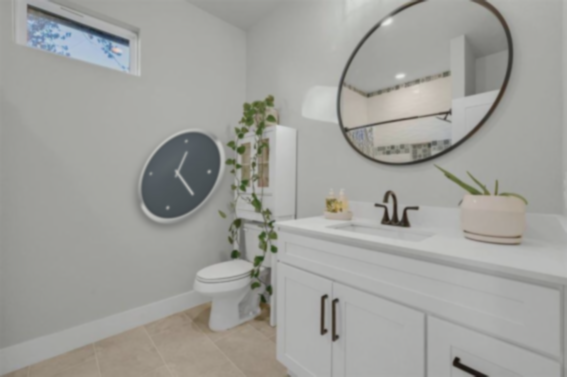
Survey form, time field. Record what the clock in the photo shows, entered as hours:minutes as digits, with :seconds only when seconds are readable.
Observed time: 12:22
